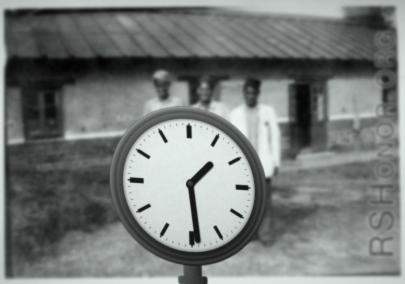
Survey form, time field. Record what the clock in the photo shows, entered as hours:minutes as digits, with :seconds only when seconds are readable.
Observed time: 1:29
